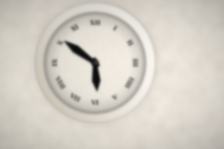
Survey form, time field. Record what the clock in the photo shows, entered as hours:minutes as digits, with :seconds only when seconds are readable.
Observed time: 5:51
